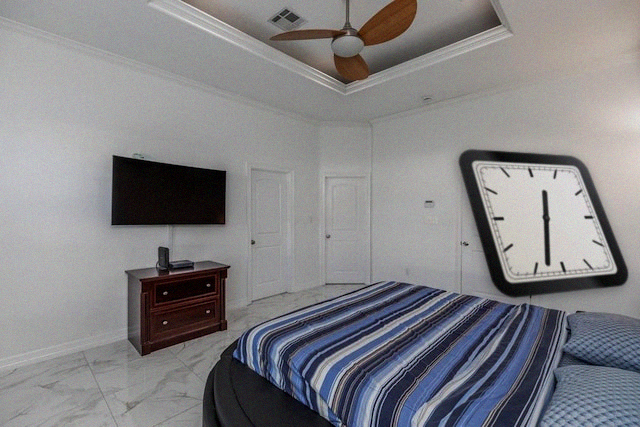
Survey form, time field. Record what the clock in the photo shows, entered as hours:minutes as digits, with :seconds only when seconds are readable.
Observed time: 12:33
